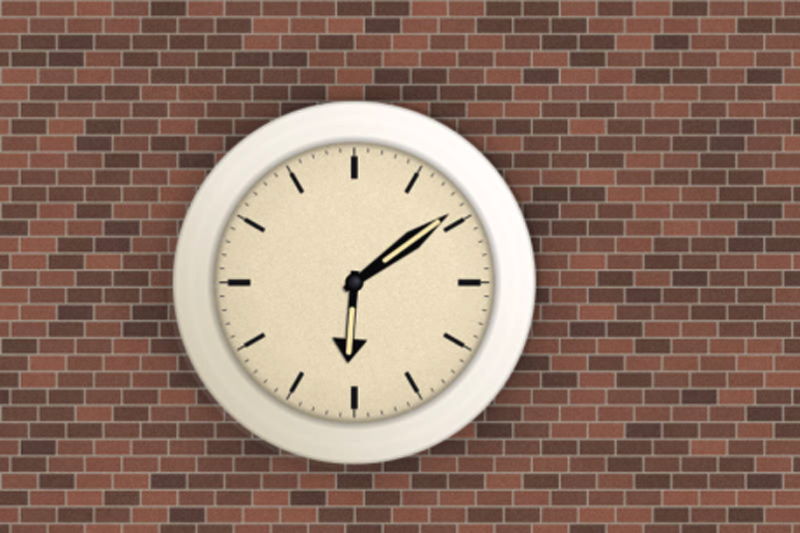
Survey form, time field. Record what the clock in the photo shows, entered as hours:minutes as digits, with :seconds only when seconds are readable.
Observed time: 6:09
